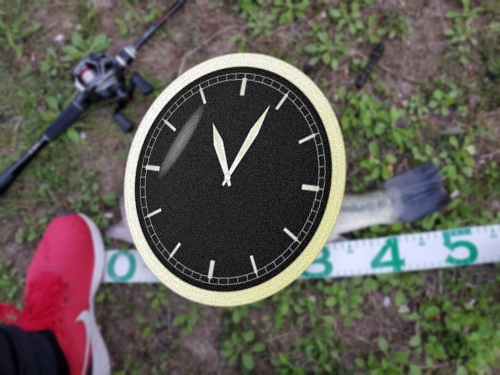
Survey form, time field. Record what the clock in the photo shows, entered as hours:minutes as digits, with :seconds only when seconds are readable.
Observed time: 11:04
